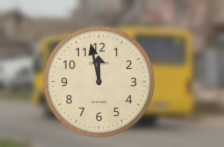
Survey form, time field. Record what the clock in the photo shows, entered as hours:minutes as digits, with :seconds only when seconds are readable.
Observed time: 11:58
